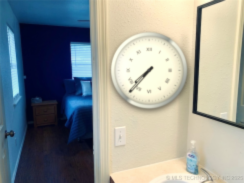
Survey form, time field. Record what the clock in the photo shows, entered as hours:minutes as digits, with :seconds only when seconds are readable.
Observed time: 7:37
